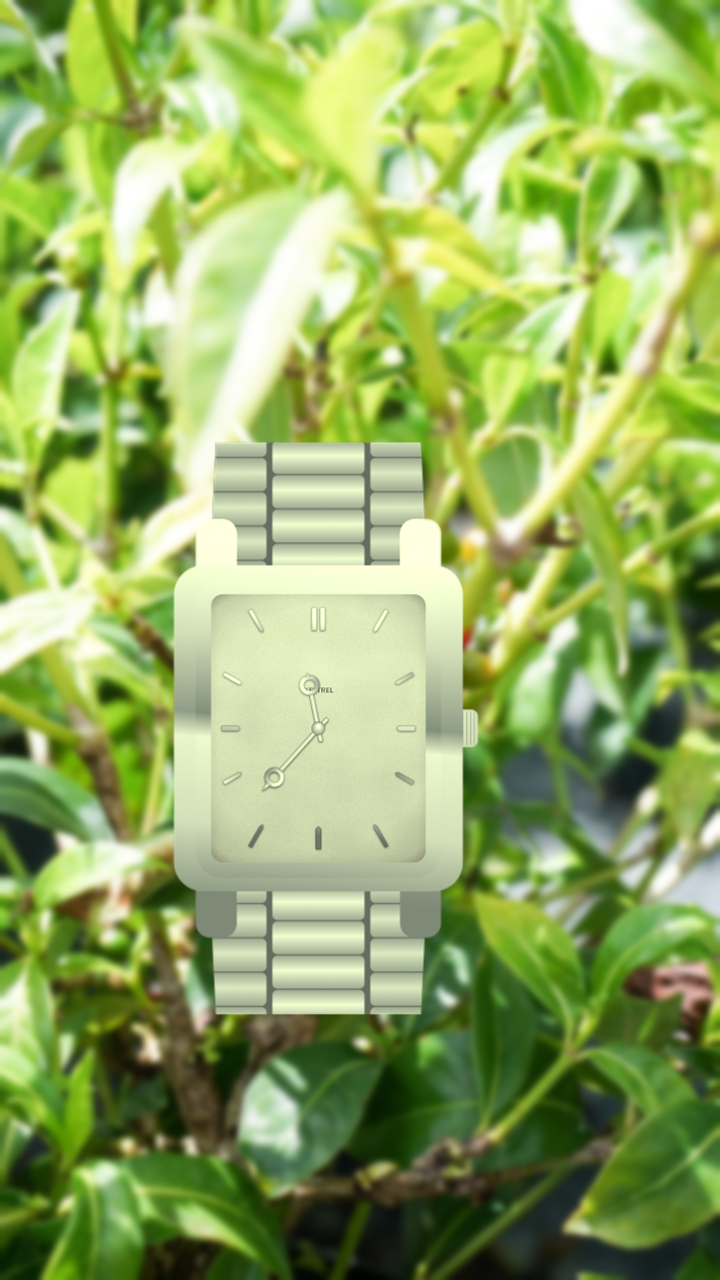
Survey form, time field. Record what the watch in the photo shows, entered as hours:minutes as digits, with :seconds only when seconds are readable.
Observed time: 11:37
